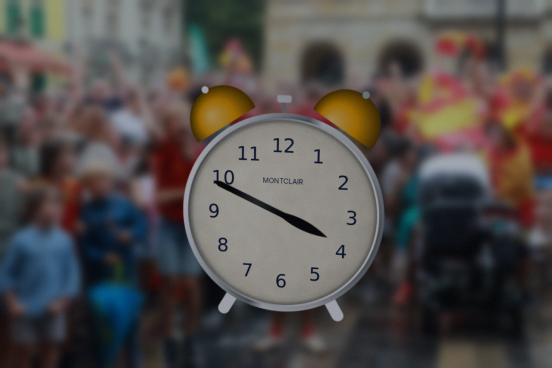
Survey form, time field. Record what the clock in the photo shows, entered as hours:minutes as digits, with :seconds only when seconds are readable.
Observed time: 3:49
